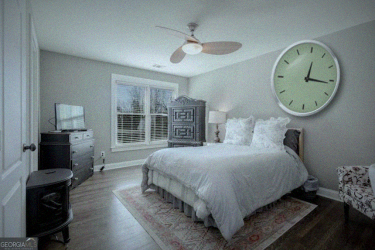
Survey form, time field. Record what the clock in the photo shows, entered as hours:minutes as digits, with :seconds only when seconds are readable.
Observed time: 12:16
